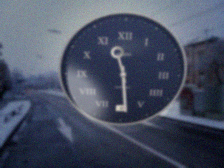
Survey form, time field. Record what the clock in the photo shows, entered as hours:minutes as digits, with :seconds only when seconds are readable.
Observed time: 11:29
